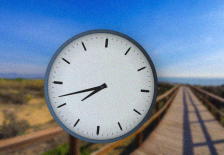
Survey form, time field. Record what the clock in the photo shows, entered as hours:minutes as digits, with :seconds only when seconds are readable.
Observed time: 7:42
